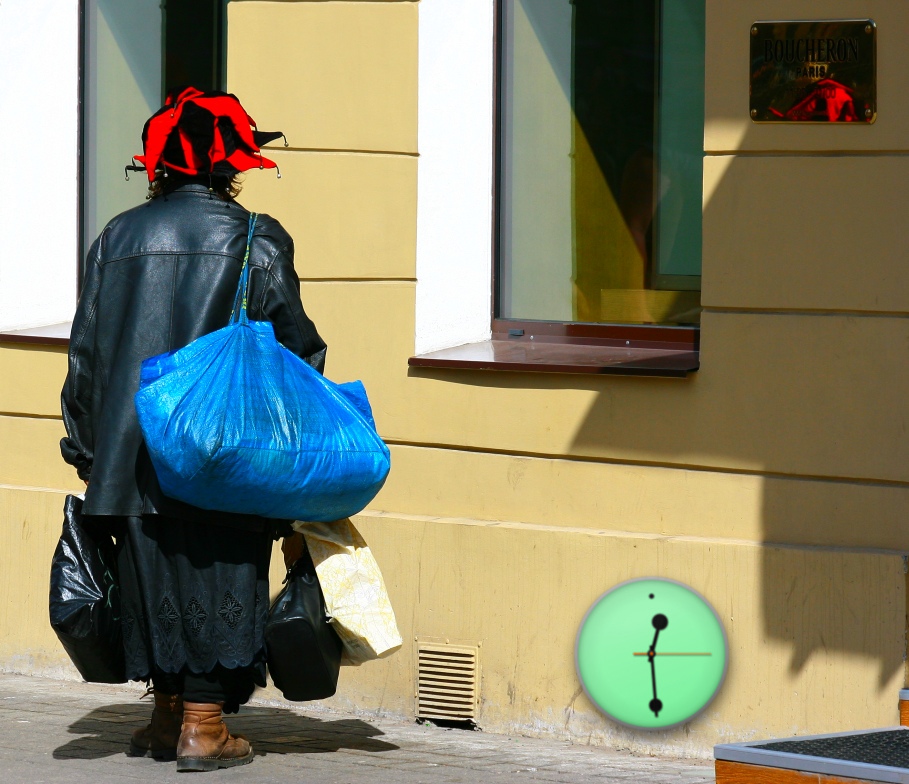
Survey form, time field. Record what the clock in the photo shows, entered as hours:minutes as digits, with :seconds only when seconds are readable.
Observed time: 12:29:15
